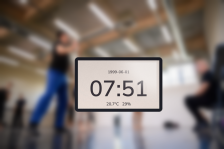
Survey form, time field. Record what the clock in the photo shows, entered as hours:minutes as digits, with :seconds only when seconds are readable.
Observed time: 7:51
